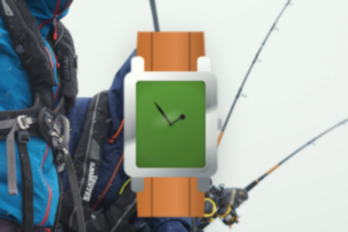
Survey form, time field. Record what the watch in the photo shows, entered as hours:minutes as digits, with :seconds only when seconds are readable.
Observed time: 1:54
